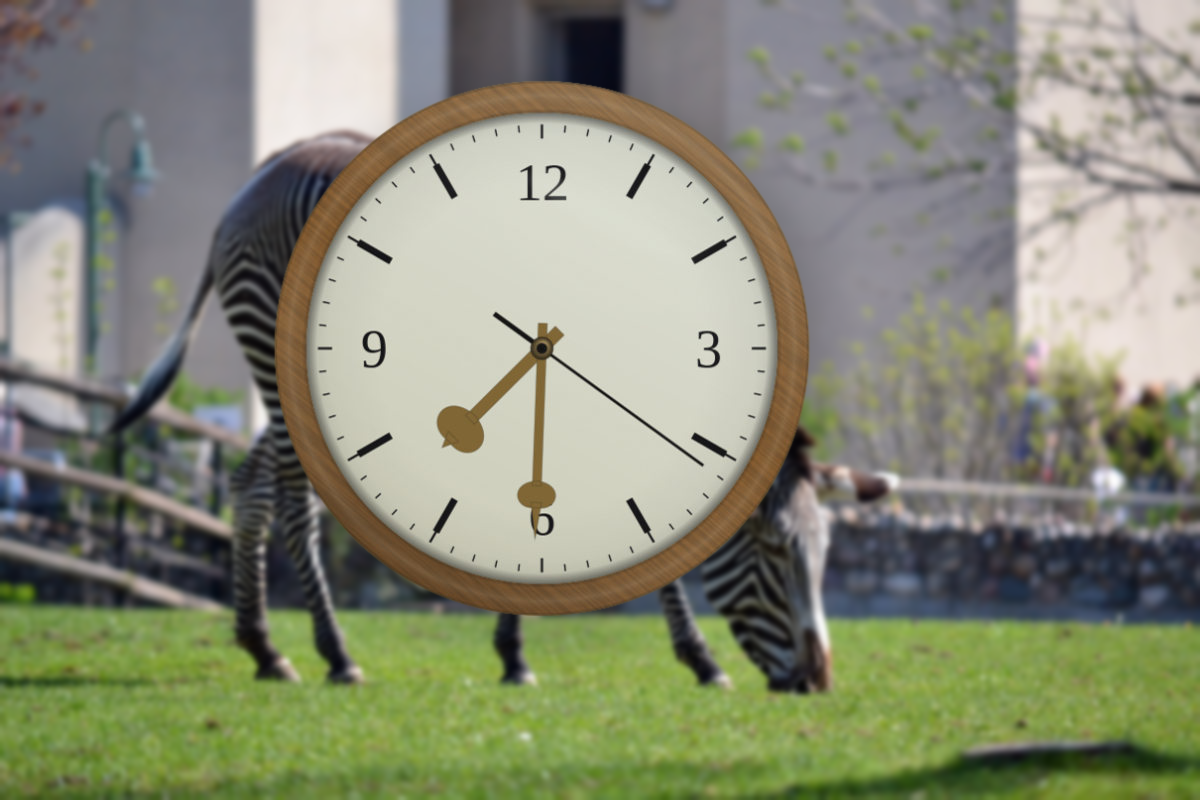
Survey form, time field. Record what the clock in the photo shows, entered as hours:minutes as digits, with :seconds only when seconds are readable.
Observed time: 7:30:21
